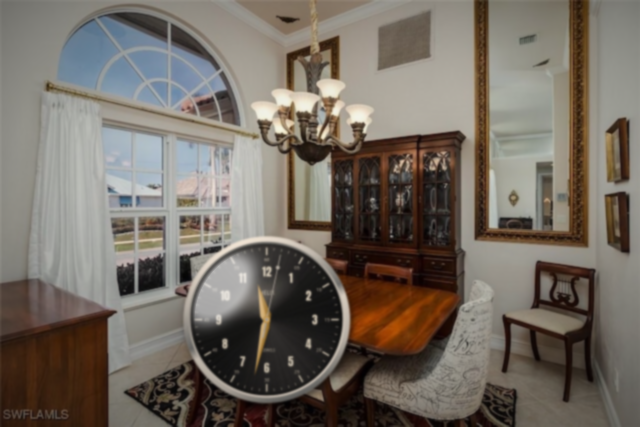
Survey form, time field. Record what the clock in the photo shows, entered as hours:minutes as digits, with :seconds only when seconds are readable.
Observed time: 11:32:02
